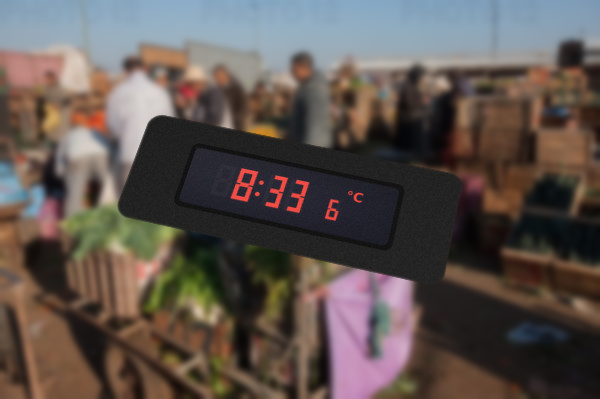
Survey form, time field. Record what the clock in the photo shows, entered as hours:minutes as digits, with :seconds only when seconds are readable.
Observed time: 8:33
